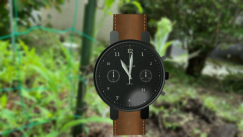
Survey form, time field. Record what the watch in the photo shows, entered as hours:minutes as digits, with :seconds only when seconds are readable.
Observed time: 11:01
